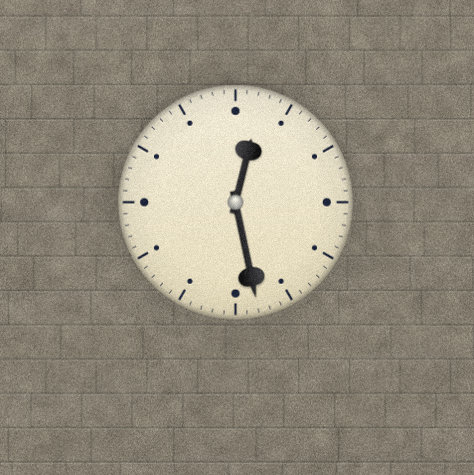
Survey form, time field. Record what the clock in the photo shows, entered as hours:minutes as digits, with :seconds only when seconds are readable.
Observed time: 12:28
